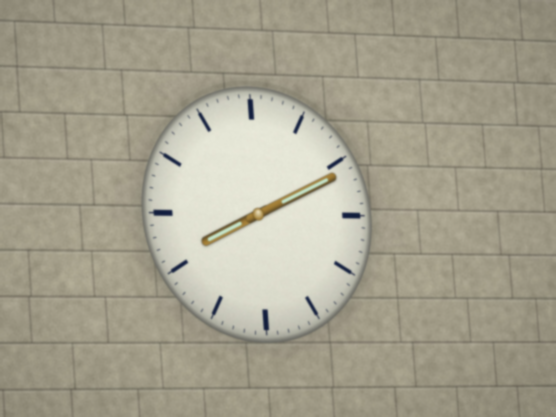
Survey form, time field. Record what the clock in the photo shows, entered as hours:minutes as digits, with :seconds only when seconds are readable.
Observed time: 8:11
